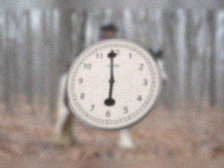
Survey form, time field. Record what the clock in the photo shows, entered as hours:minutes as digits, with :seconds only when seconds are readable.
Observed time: 5:59
